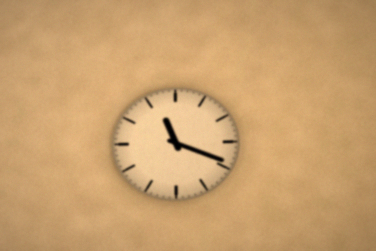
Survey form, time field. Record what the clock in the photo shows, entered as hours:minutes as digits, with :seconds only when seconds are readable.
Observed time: 11:19
